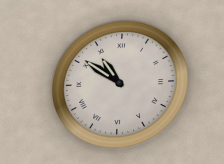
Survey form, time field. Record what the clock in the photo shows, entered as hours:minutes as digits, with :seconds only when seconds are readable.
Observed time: 10:51
